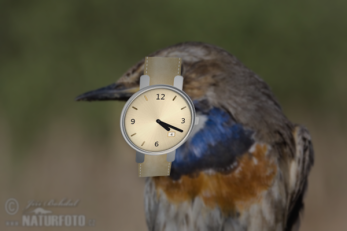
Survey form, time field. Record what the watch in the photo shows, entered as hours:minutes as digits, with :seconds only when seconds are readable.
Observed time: 4:19
